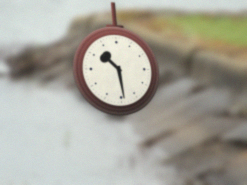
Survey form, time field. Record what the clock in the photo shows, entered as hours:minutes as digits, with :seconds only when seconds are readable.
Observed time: 10:29
